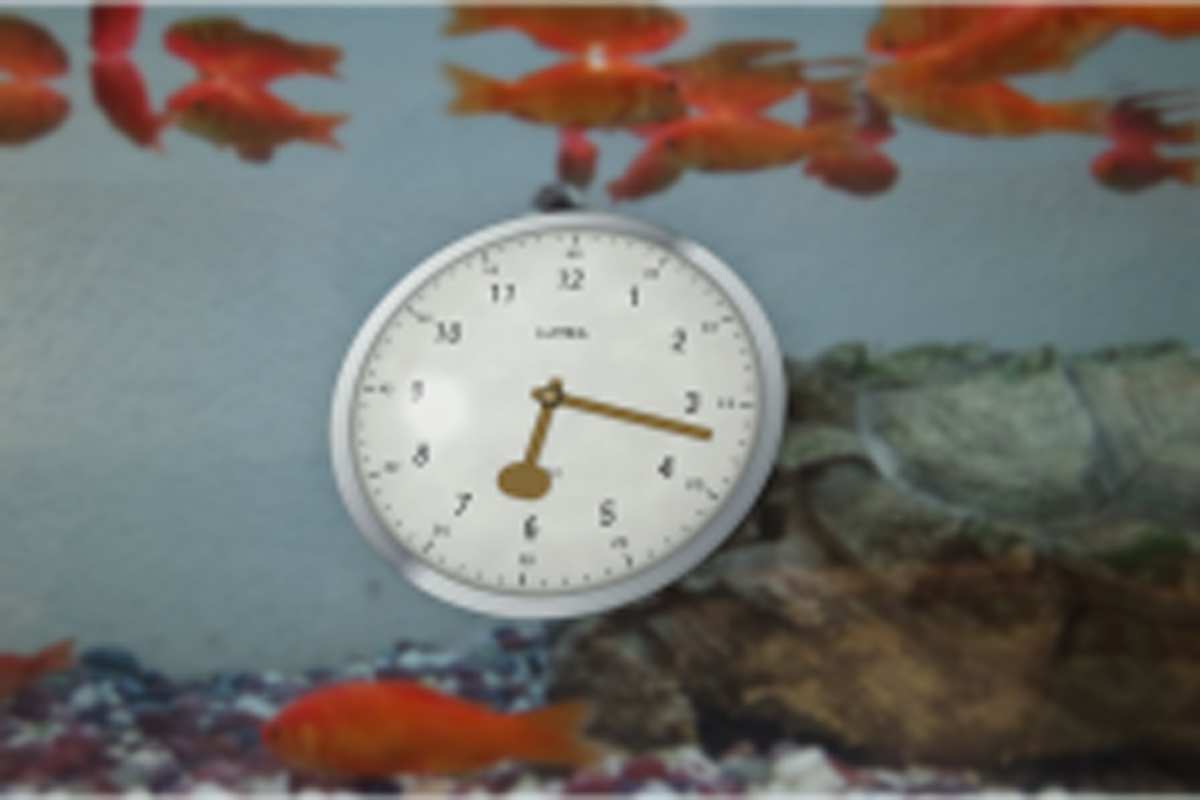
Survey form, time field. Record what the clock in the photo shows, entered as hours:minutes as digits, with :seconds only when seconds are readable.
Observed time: 6:17
